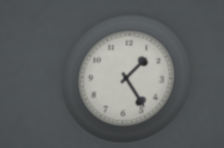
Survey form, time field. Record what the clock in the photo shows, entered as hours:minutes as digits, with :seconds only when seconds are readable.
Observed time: 1:24
